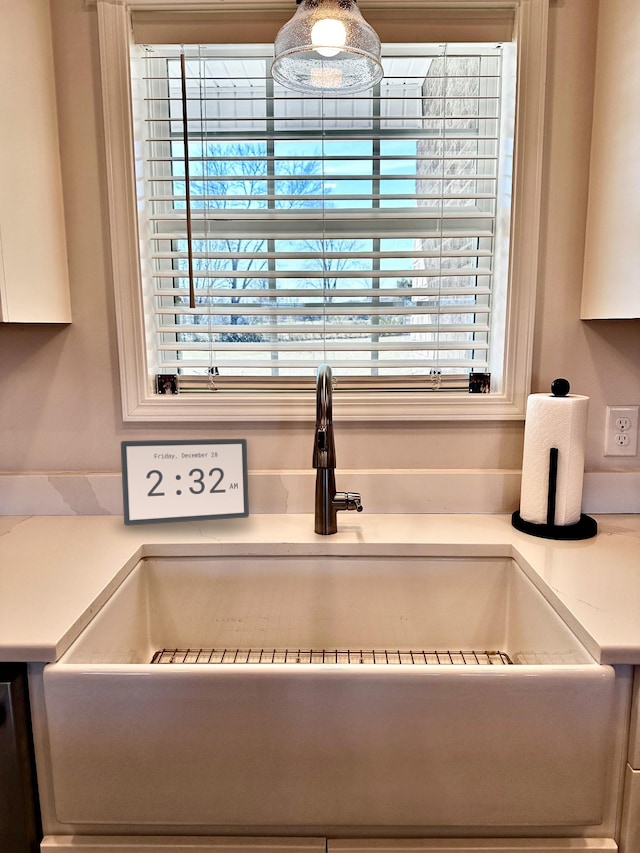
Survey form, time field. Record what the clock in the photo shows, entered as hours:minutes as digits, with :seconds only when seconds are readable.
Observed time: 2:32
